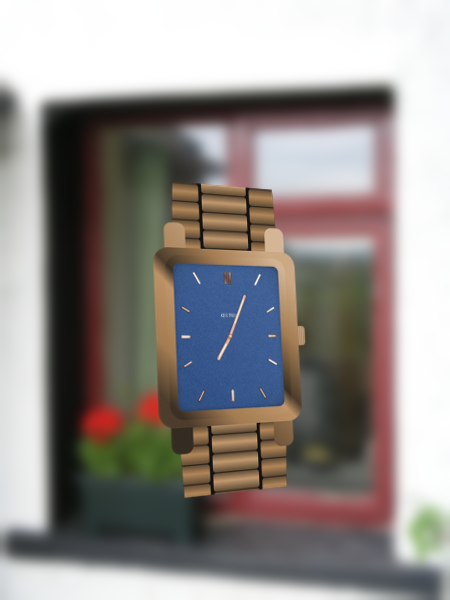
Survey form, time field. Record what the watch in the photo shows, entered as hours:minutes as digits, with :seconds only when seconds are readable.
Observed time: 7:04
